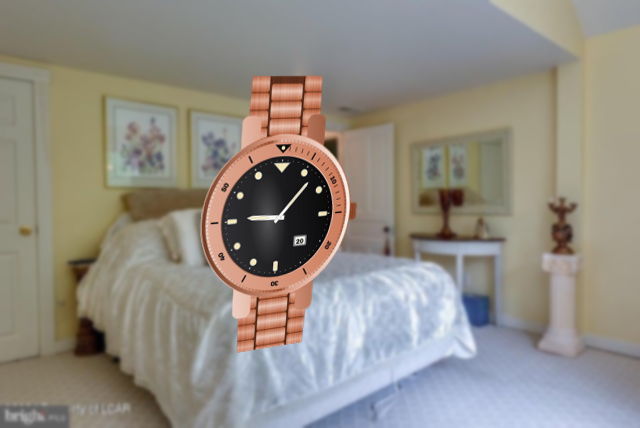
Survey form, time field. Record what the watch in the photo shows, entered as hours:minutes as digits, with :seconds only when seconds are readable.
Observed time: 9:07
